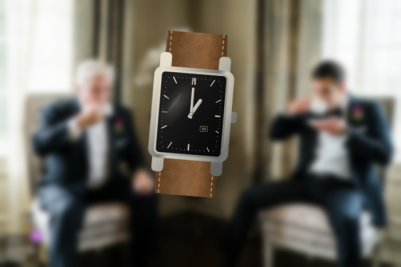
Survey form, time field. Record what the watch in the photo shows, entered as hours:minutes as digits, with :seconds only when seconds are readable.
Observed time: 1:00
